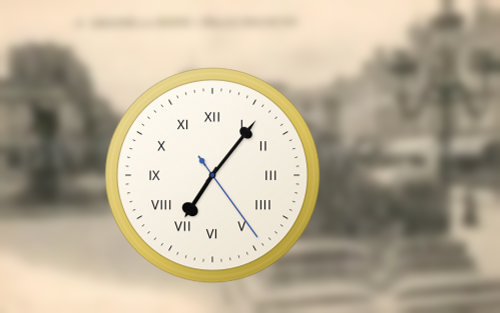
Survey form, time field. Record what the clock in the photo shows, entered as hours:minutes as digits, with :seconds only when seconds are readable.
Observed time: 7:06:24
